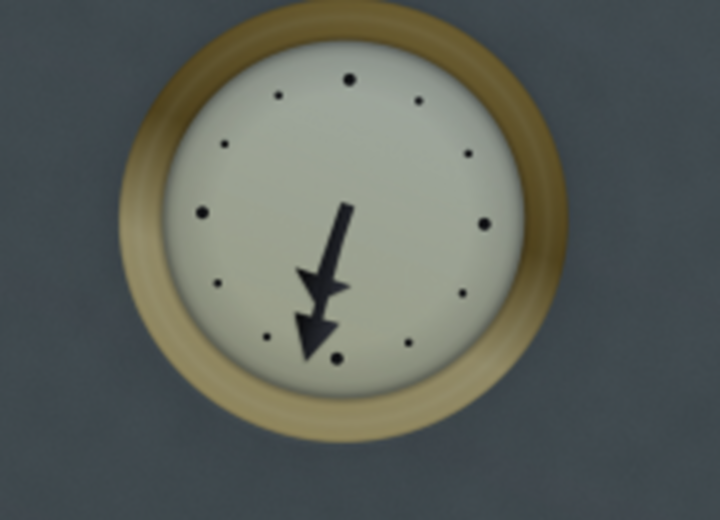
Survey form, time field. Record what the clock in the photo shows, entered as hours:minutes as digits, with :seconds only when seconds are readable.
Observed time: 6:32
